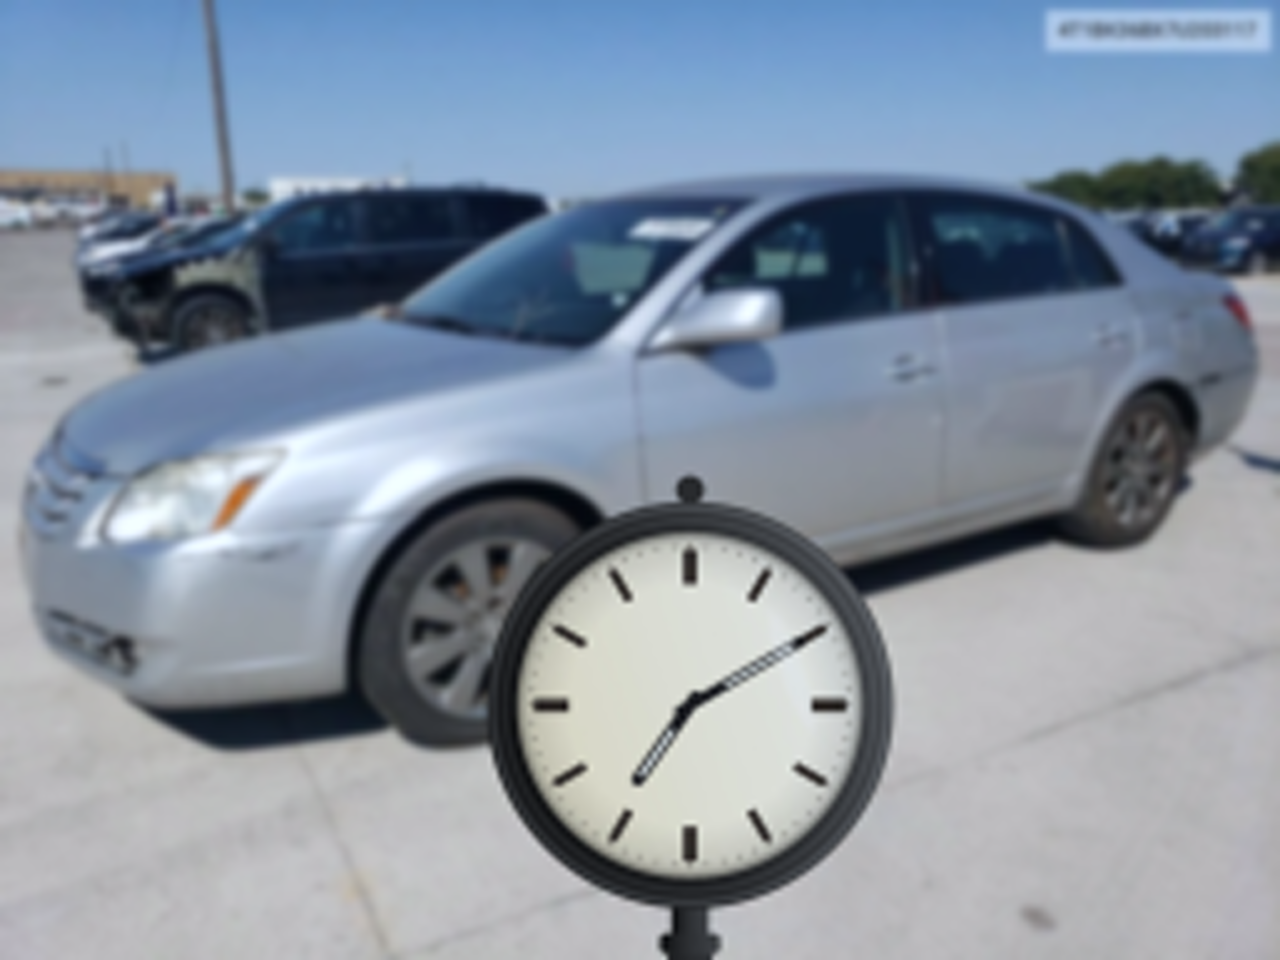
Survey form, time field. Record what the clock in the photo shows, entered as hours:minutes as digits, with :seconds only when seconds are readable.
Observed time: 7:10
